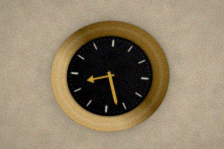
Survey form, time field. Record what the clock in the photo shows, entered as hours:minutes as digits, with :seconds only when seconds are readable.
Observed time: 8:27
